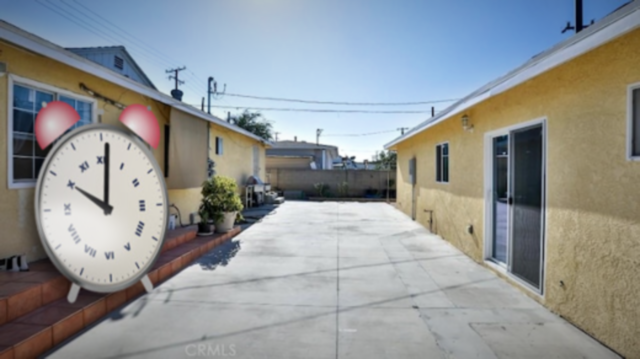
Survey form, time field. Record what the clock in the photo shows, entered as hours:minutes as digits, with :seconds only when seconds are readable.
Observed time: 10:01
